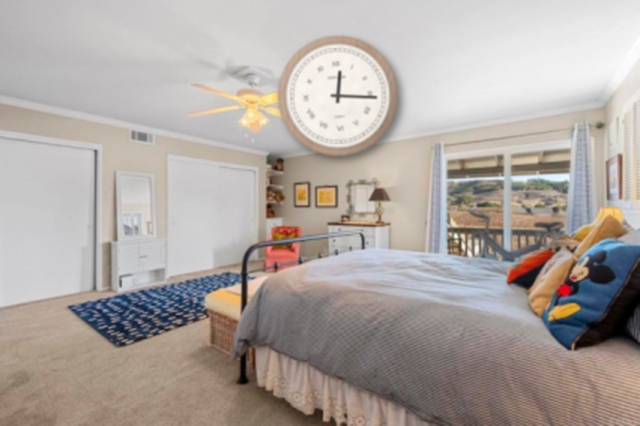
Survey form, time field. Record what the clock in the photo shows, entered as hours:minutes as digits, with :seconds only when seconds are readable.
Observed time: 12:16
